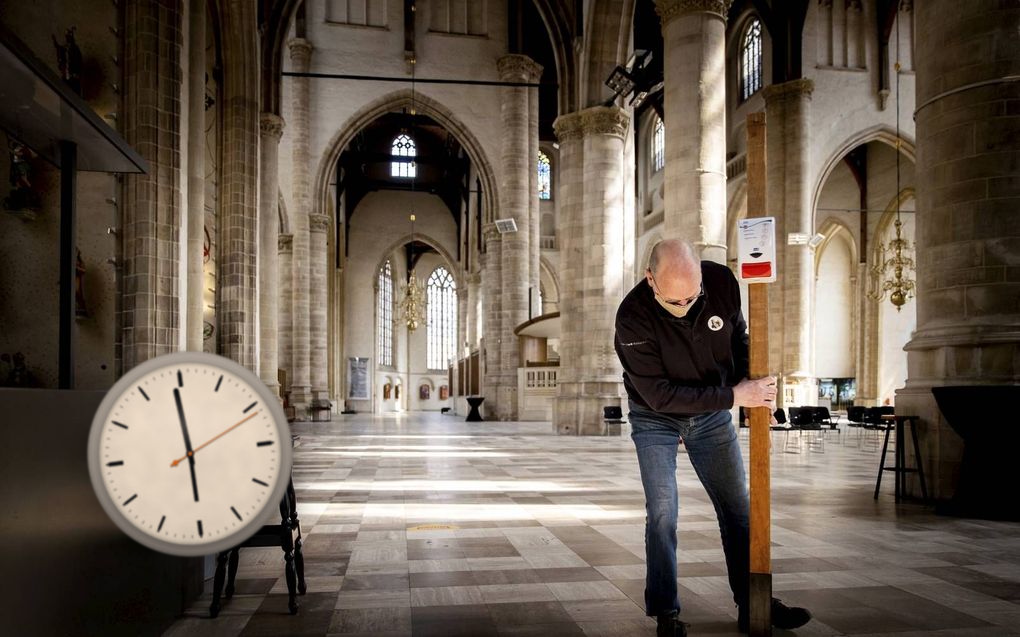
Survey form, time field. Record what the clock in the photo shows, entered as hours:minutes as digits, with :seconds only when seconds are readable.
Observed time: 5:59:11
